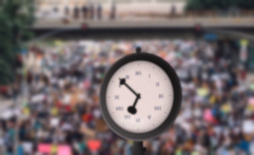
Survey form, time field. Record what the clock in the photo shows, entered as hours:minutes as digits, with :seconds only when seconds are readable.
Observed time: 6:52
